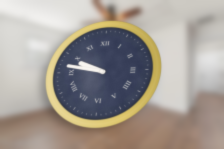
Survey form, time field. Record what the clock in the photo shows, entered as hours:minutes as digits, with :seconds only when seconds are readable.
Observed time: 9:47
